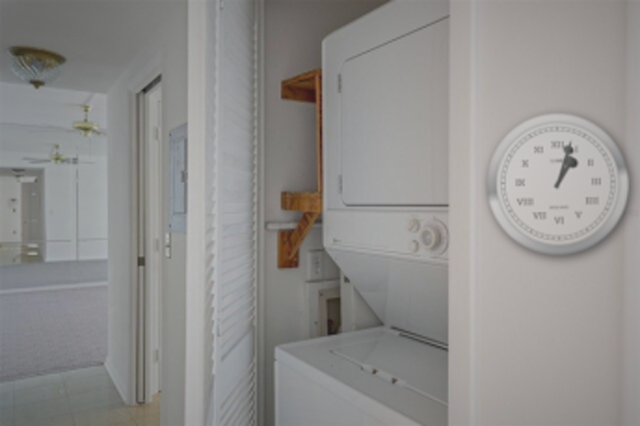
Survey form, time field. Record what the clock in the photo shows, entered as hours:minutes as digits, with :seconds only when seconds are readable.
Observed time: 1:03
